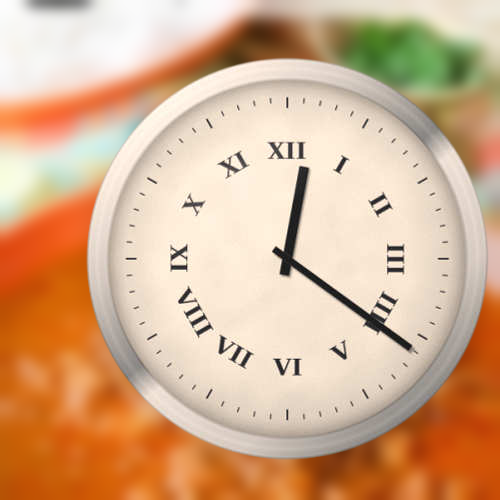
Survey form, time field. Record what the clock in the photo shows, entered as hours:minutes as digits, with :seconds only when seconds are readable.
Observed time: 12:21
